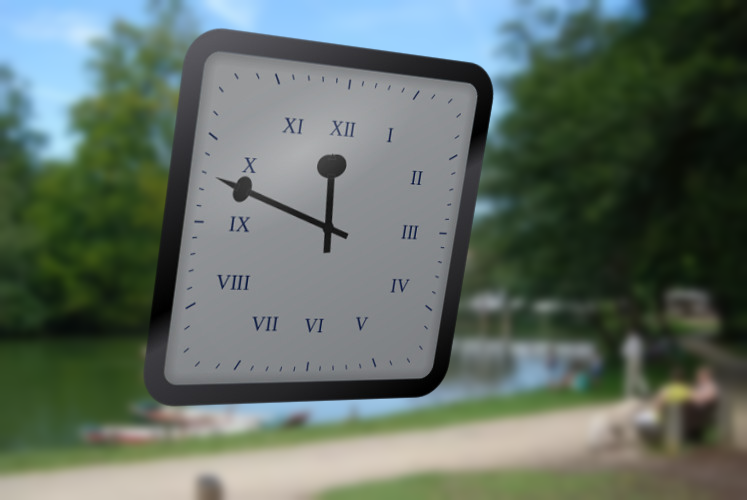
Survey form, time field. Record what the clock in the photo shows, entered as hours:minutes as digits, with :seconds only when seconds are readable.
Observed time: 11:48
